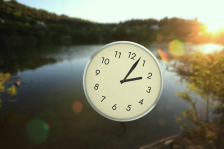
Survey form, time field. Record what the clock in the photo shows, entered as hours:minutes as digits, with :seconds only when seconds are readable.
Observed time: 2:03
